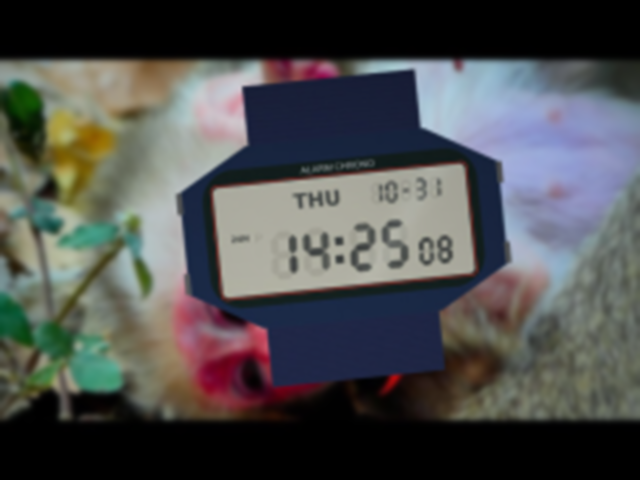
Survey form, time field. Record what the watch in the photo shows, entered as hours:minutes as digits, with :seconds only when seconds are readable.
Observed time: 14:25:08
